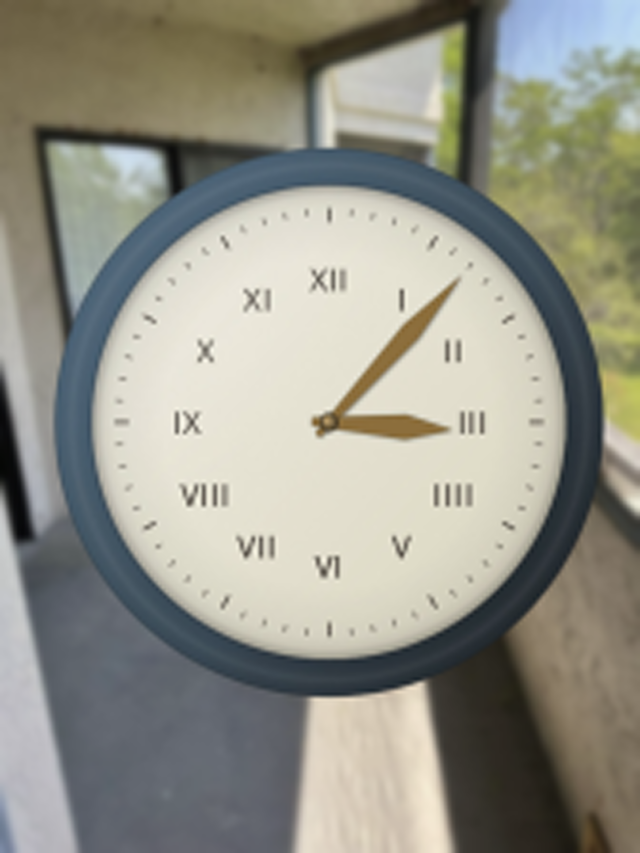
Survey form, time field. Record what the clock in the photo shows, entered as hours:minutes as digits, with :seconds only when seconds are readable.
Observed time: 3:07
